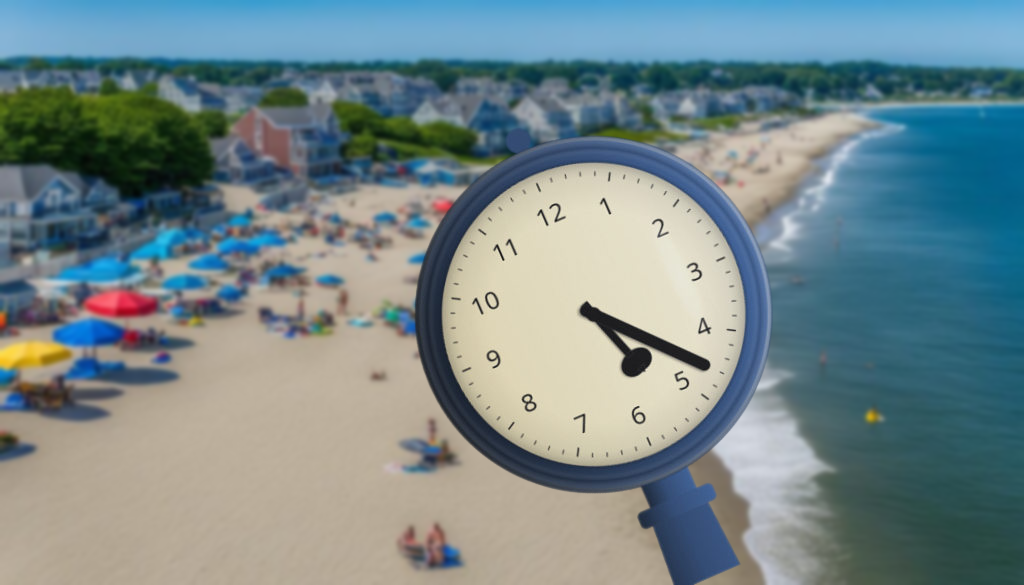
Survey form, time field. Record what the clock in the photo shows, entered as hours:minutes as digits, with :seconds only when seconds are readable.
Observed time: 5:23
